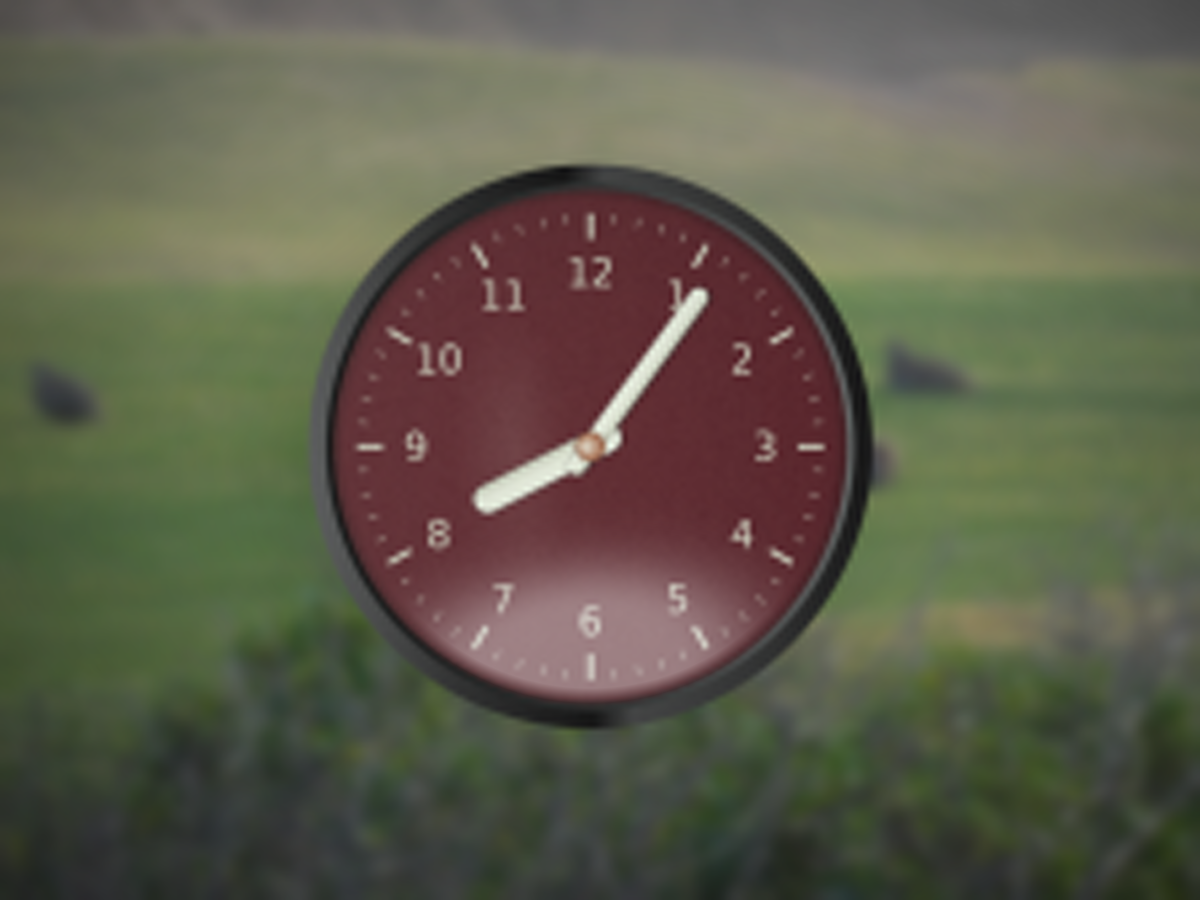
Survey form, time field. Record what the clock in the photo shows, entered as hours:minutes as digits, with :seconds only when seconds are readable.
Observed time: 8:06
